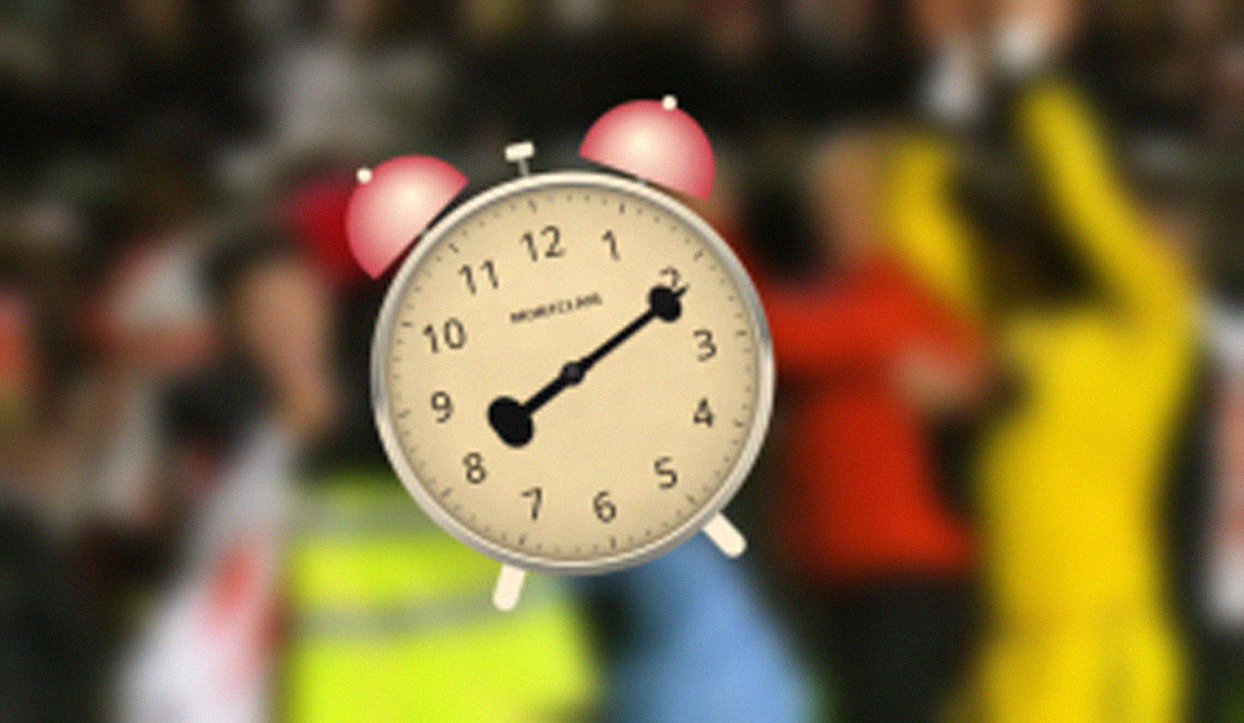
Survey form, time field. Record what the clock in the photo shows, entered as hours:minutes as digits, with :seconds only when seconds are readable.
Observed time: 8:11
